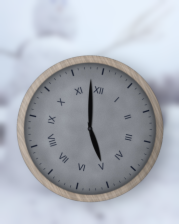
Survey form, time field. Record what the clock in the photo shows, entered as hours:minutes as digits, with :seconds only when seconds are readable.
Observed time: 4:58
